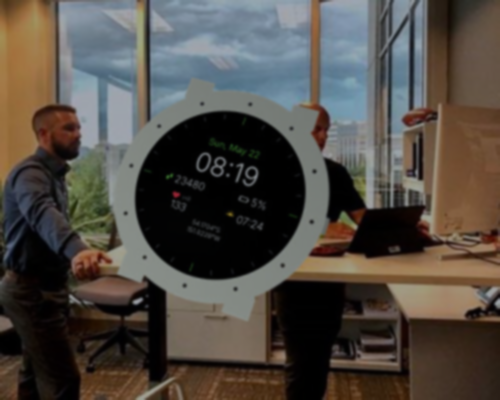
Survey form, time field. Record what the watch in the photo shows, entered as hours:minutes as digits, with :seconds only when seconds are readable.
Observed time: 8:19
